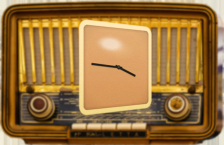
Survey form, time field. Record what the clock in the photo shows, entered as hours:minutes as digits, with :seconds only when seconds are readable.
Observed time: 3:46
